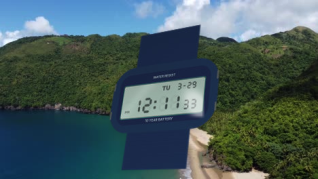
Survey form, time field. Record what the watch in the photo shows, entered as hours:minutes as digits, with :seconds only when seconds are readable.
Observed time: 12:11:33
